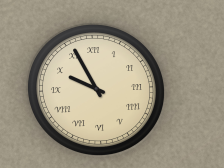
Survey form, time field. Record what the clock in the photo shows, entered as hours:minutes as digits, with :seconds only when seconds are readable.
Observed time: 9:56
